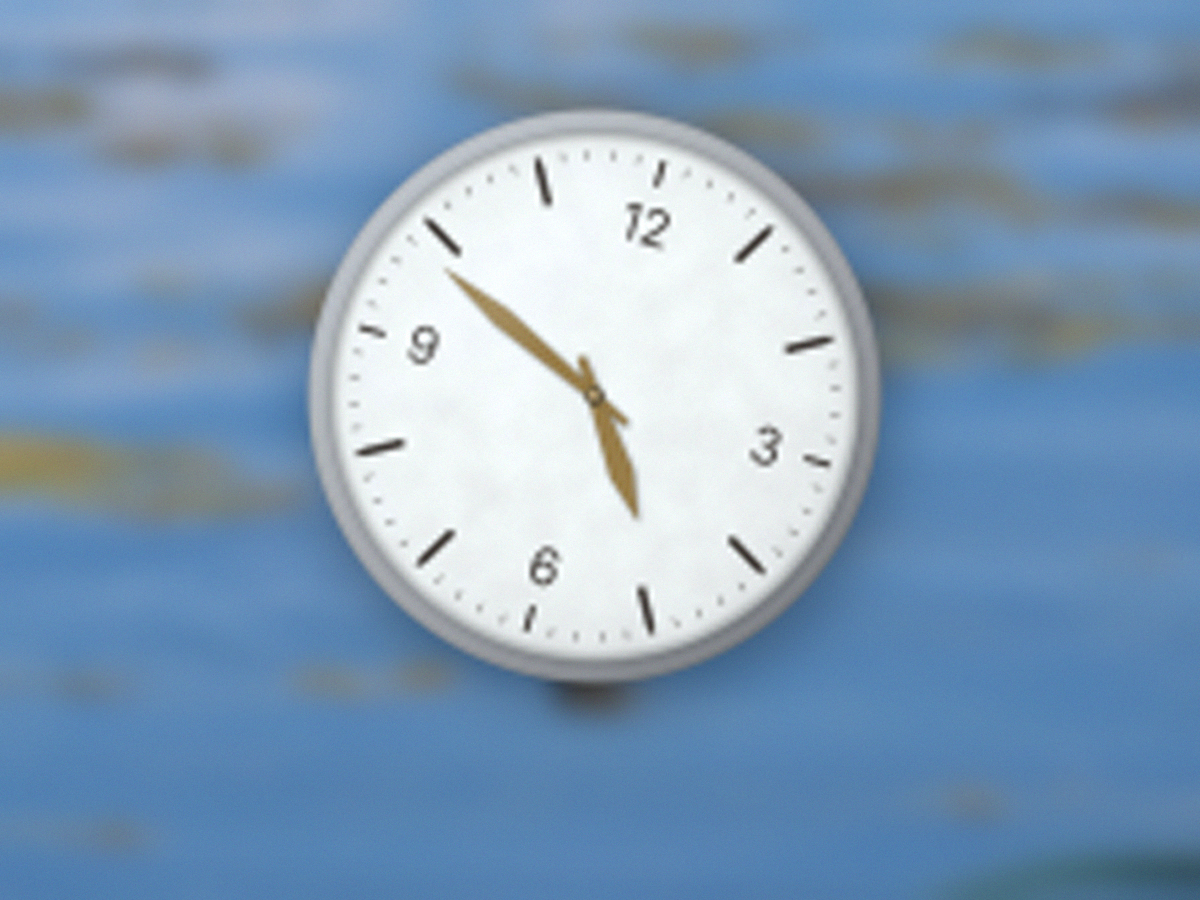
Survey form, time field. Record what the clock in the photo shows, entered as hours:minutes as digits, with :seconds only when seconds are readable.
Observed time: 4:49
